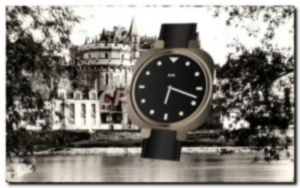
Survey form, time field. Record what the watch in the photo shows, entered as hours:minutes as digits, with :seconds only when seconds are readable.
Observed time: 6:18
